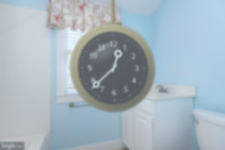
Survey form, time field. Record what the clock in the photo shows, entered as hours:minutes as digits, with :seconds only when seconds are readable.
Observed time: 12:38
